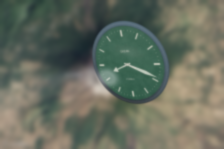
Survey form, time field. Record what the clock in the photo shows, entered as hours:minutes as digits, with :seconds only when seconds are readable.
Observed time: 8:19
